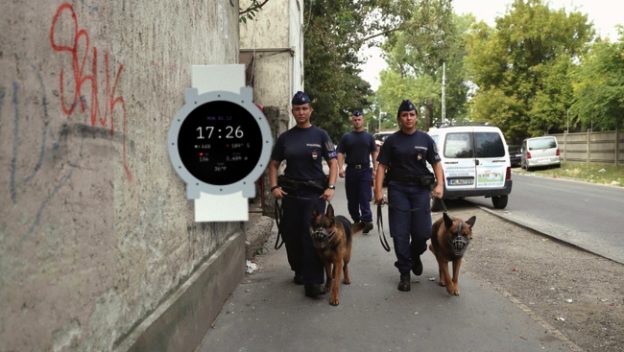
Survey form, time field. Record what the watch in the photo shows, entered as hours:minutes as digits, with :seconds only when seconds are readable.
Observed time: 17:26
